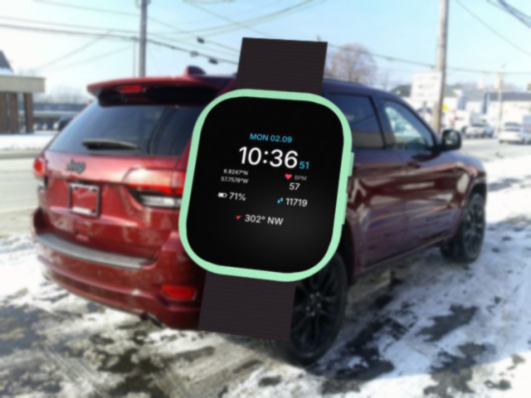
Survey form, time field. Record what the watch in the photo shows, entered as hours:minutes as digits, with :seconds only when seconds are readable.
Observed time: 10:36:51
